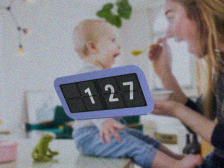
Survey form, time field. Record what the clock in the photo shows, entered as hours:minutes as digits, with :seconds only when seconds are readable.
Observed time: 1:27
